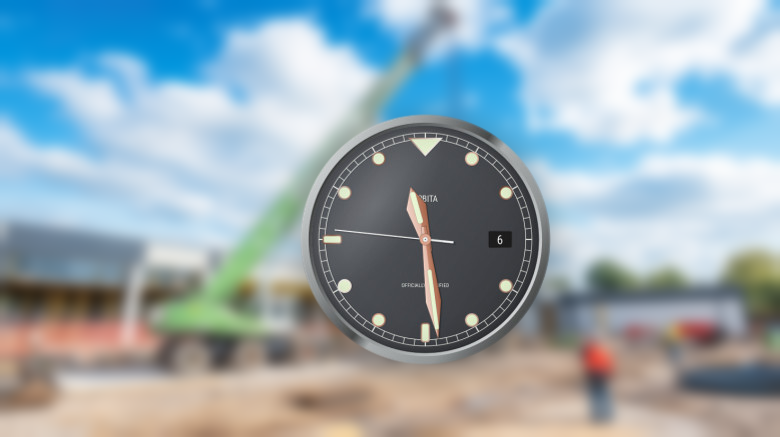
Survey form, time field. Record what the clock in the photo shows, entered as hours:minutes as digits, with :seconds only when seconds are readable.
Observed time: 11:28:46
